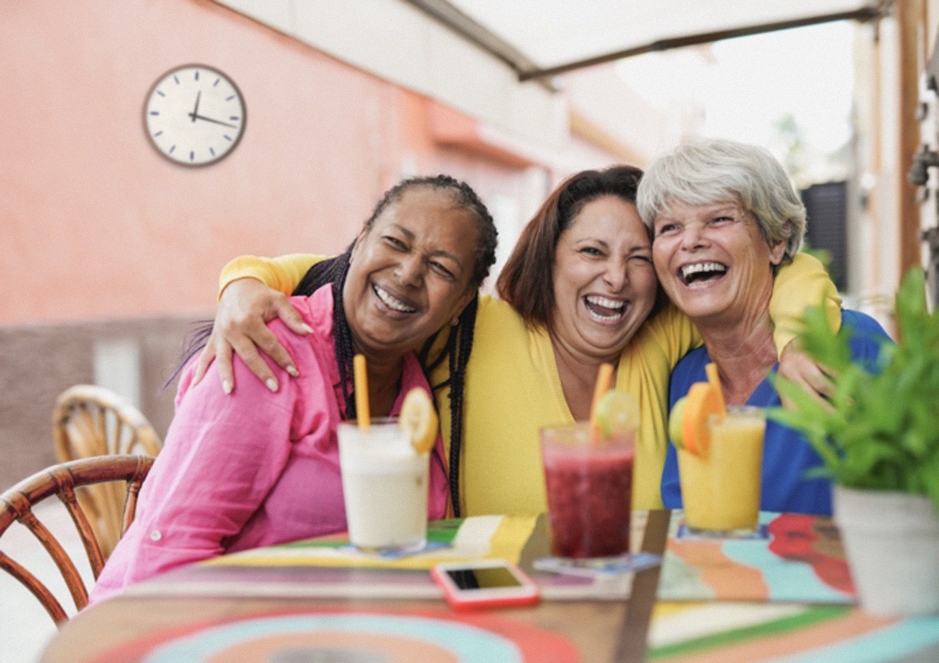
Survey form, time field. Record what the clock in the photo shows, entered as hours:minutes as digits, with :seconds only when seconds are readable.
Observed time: 12:17
